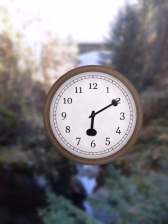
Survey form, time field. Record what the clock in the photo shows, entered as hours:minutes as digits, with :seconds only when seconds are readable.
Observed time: 6:10
